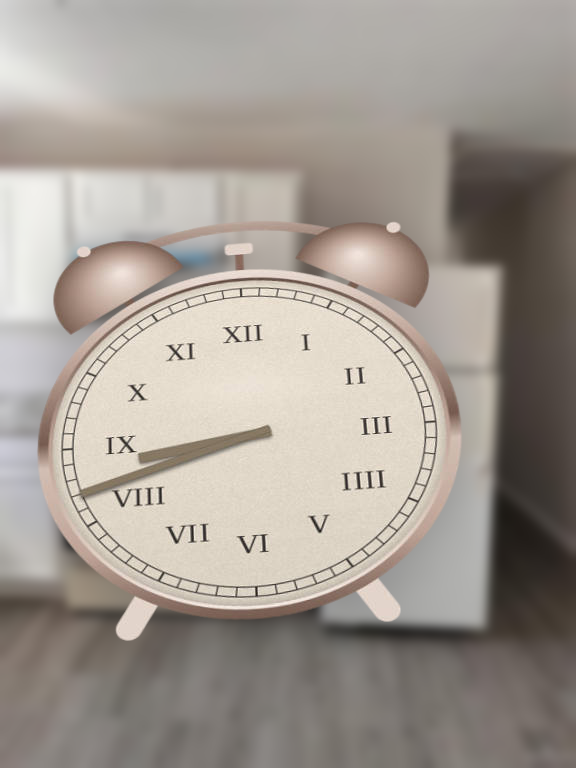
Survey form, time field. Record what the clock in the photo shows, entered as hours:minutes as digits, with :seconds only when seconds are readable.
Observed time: 8:42
